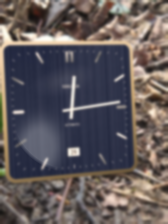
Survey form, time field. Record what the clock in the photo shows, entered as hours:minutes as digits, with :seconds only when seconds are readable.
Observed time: 12:14
